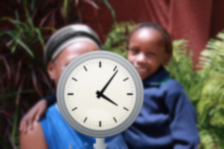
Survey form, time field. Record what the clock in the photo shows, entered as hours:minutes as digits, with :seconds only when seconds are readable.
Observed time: 4:06
